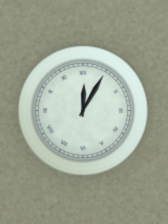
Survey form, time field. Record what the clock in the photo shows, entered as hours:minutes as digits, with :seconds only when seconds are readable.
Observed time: 12:05
